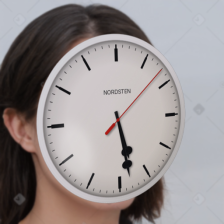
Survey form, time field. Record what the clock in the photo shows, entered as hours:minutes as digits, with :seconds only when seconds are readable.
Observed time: 5:28:08
